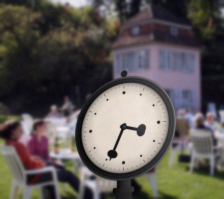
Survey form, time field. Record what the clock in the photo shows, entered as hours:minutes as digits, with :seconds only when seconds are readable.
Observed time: 3:34
